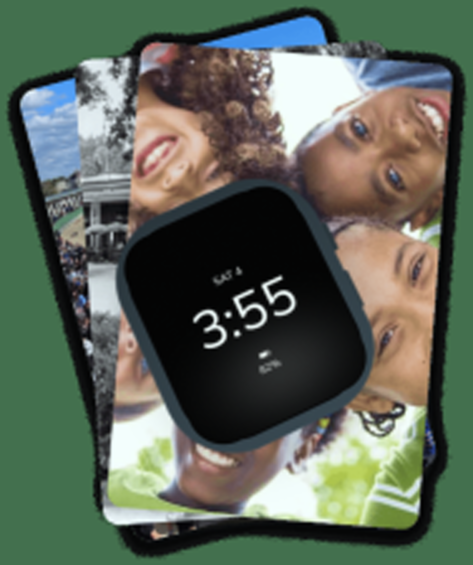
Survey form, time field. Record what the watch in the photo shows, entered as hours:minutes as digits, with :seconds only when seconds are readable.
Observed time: 3:55
